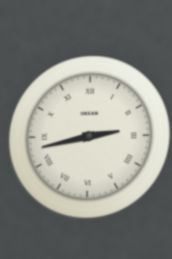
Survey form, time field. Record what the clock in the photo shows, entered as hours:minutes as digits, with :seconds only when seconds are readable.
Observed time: 2:43
